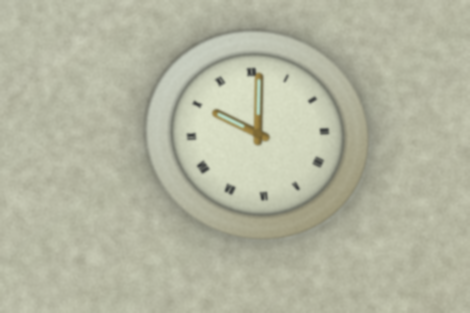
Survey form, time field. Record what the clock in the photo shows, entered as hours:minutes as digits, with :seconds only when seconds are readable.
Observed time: 10:01
